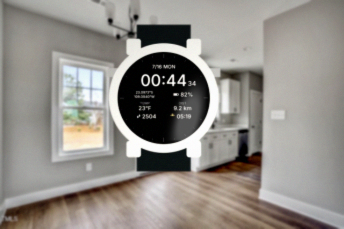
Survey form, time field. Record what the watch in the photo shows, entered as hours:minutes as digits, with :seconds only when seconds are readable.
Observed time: 0:44
